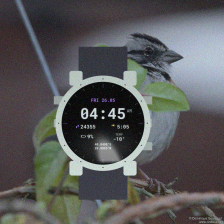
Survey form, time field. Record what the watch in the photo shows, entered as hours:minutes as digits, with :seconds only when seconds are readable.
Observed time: 4:45
